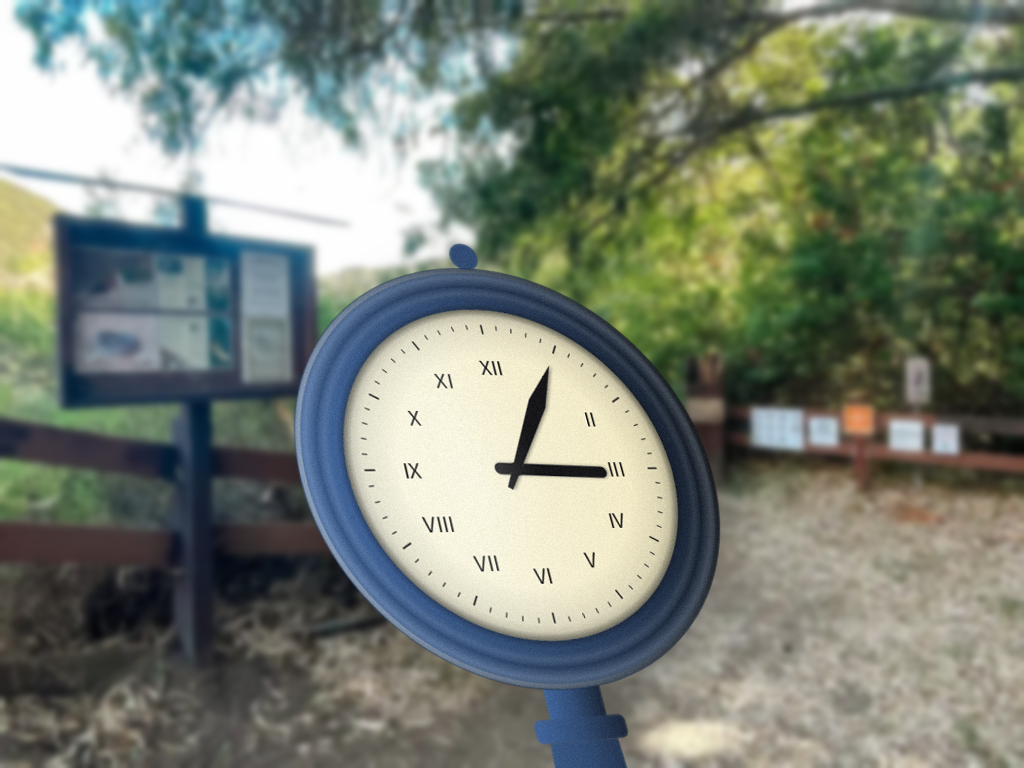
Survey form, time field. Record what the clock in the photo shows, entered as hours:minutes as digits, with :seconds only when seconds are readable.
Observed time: 3:05
